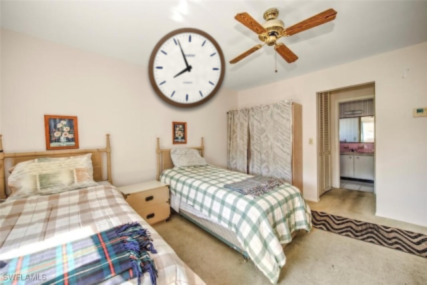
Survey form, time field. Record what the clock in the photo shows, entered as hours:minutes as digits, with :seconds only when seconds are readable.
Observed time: 7:56
